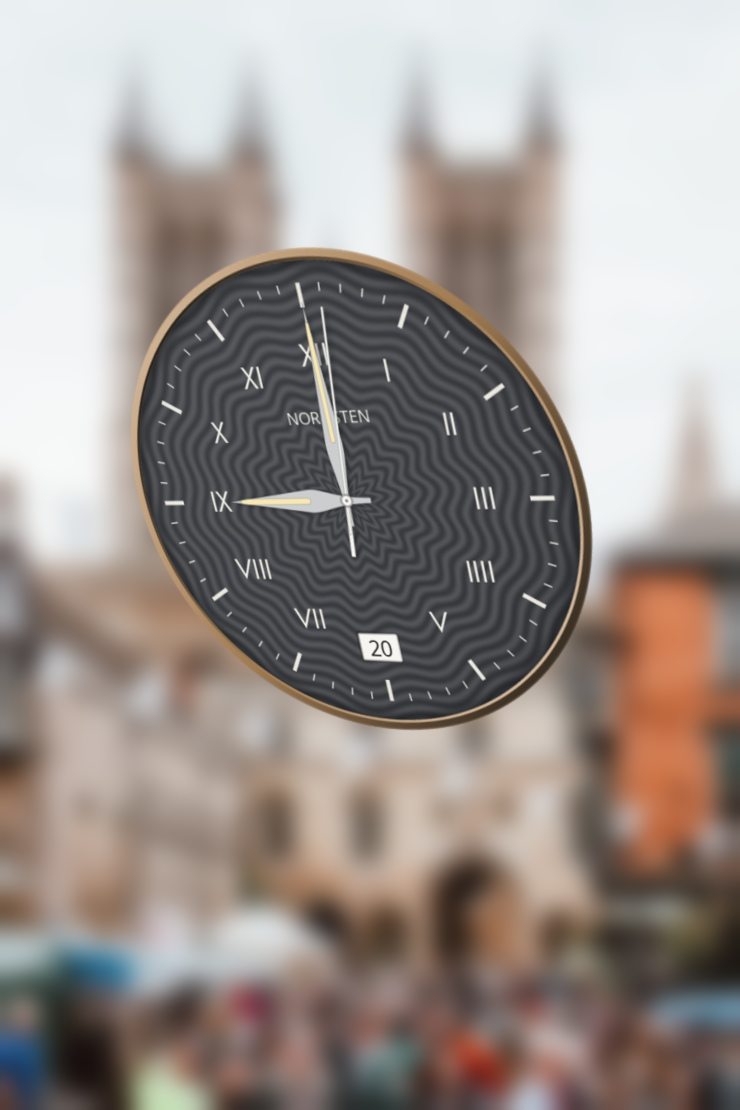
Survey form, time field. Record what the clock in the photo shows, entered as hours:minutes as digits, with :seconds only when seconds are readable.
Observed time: 9:00:01
